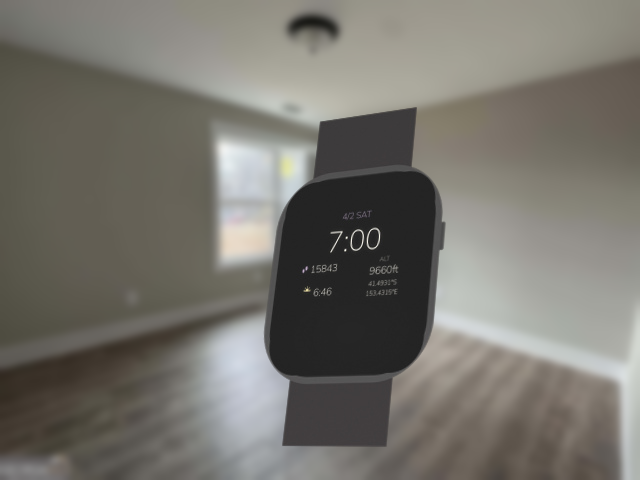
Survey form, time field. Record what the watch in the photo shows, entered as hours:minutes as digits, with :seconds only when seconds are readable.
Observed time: 7:00
